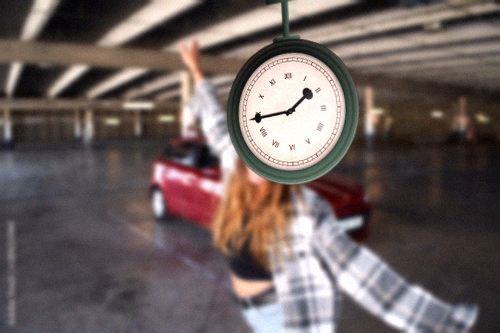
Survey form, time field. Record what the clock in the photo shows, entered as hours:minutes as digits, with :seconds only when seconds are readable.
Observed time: 1:44
